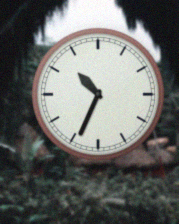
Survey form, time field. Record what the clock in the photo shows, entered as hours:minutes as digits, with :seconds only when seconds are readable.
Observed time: 10:34
